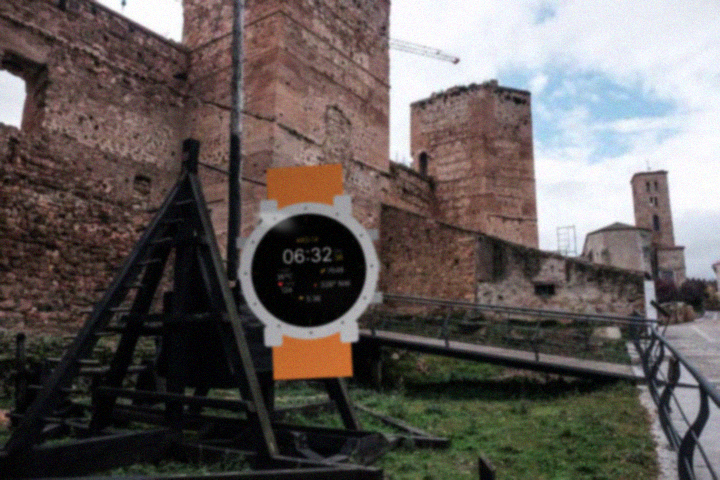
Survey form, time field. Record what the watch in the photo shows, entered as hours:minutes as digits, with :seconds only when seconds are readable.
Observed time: 6:32
